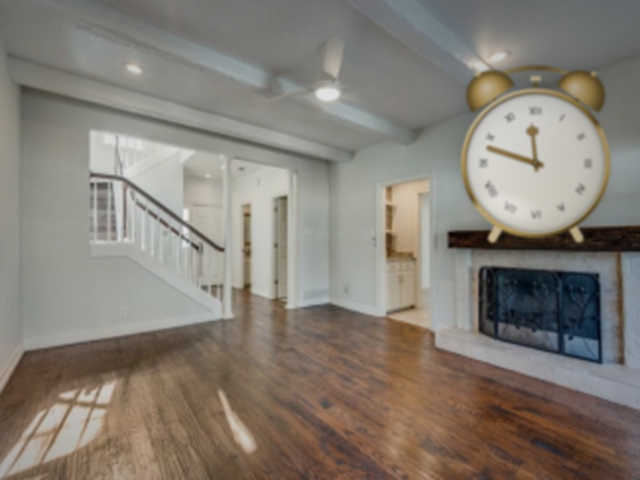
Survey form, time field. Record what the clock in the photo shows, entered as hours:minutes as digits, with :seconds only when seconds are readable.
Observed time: 11:48
